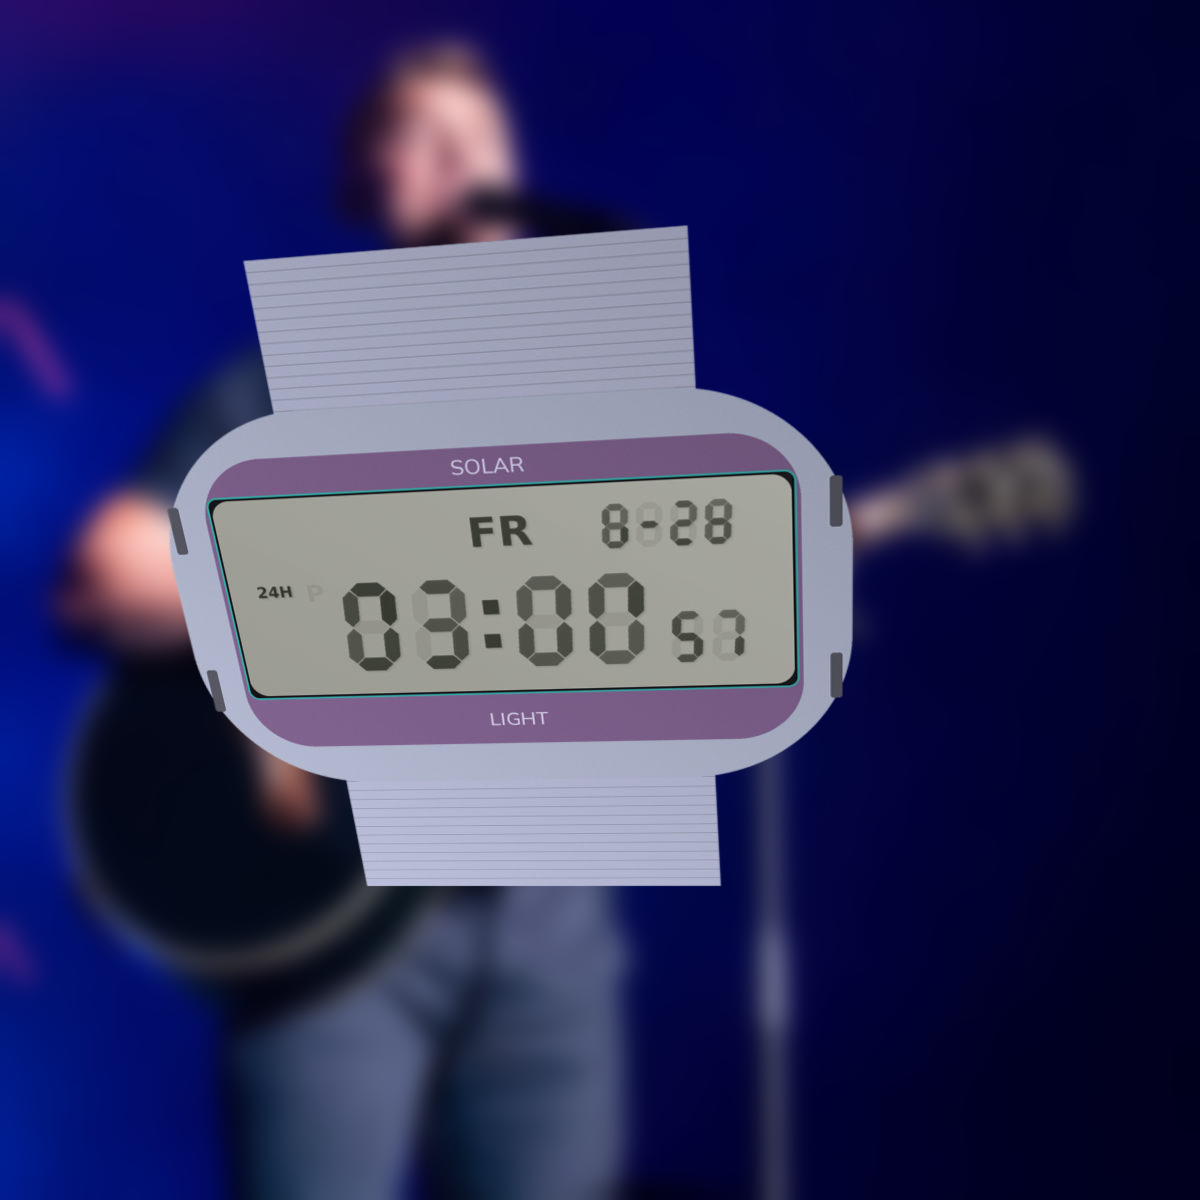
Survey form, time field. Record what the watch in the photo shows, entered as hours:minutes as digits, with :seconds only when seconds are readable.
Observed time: 3:00:57
